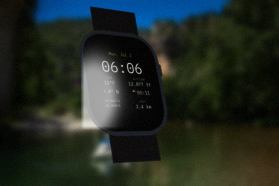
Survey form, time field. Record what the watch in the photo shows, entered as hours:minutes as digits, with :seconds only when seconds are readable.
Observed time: 6:06
